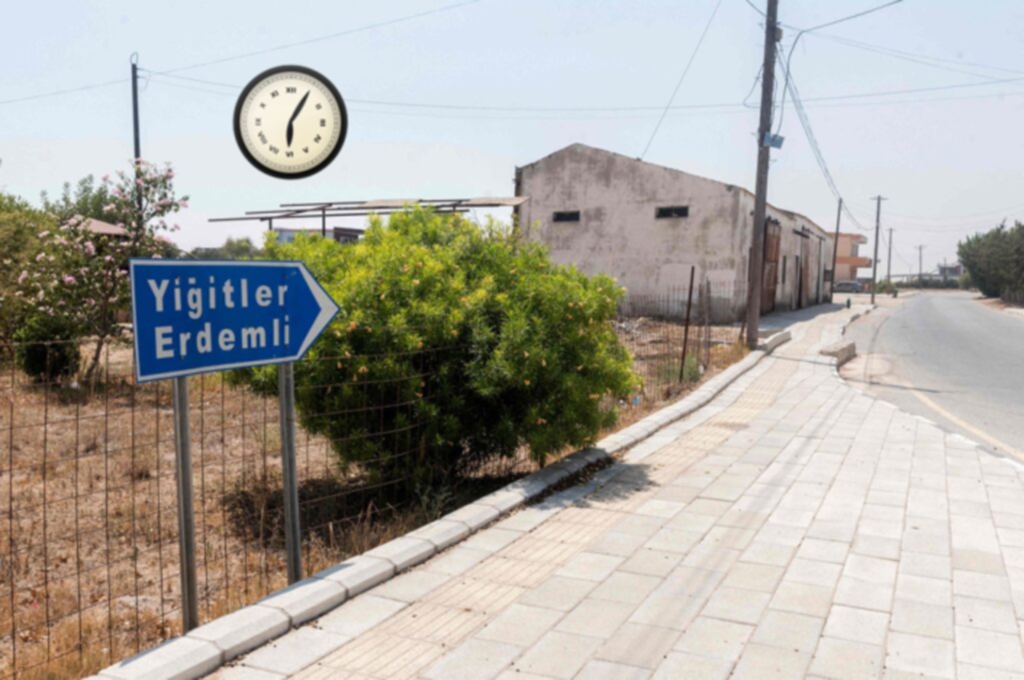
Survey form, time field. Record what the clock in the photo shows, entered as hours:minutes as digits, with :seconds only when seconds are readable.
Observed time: 6:05
